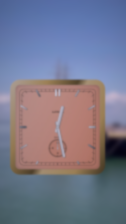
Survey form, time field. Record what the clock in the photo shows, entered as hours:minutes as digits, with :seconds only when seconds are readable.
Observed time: 12:28
